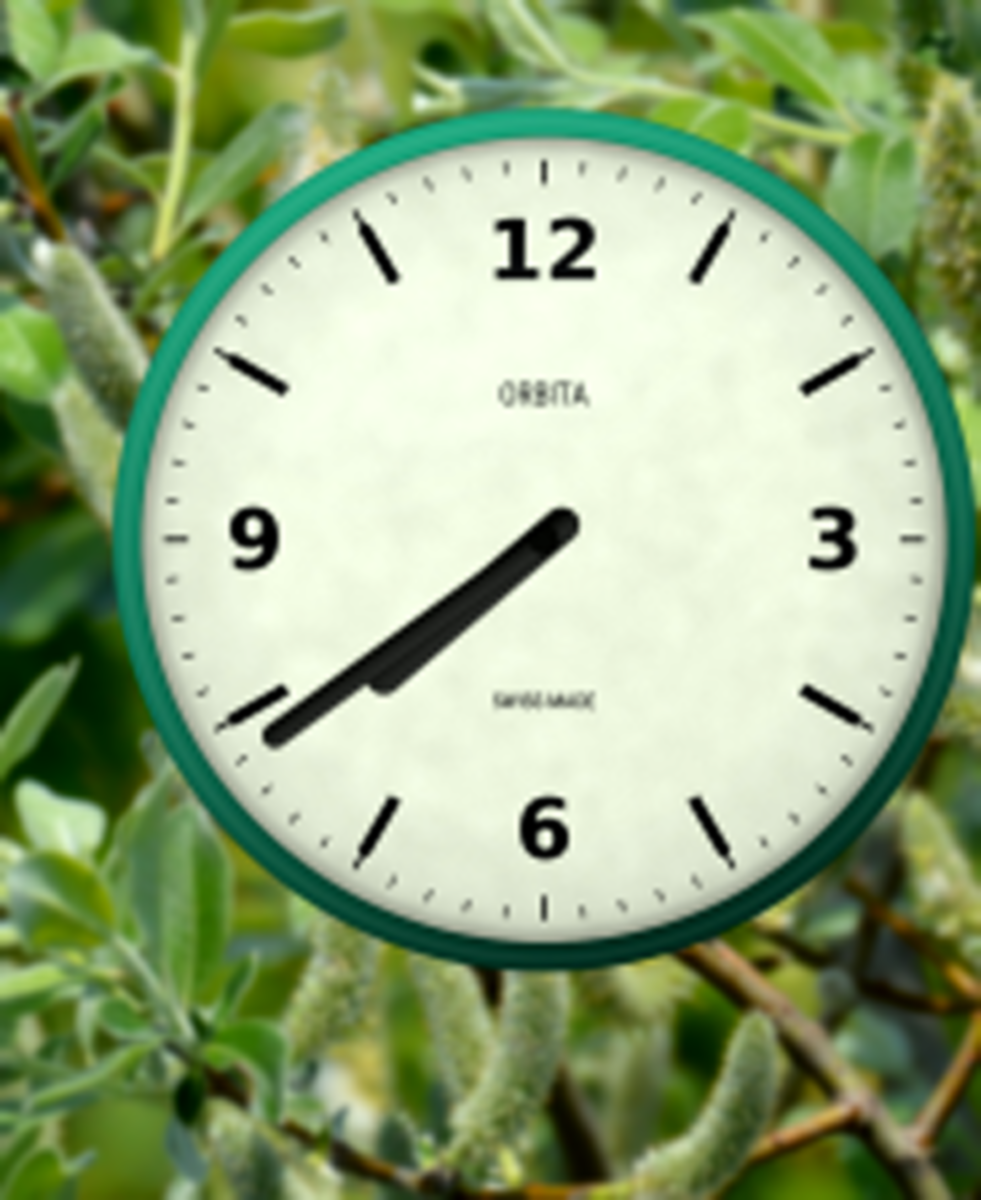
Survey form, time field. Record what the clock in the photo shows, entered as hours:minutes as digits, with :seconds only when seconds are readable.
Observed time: 7:39
